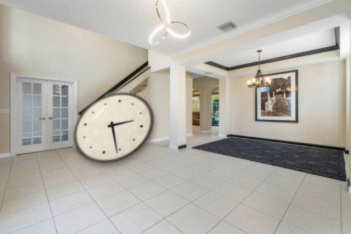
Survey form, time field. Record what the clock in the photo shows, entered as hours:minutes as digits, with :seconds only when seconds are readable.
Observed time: 2:26
